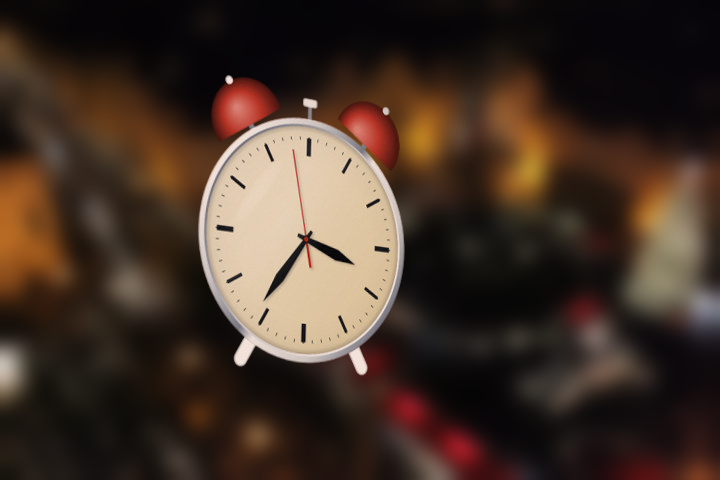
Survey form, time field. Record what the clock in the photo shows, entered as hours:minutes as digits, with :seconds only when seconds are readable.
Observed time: 3:35:58
